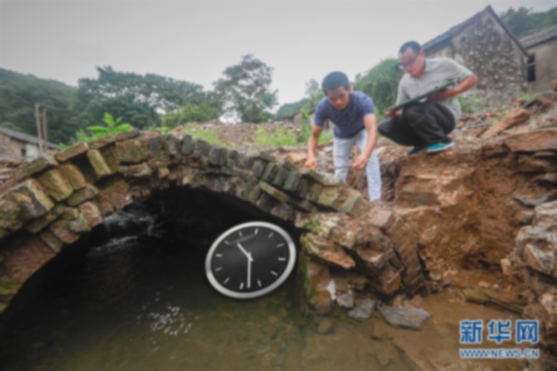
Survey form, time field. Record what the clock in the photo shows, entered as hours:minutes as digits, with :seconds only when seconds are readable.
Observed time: 10:28
